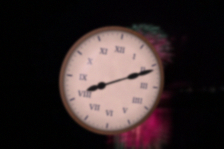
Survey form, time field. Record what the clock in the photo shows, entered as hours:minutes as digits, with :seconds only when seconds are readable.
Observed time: 8:11
